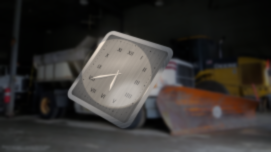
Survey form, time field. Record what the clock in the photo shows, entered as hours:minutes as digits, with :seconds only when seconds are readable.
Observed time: 5:40
